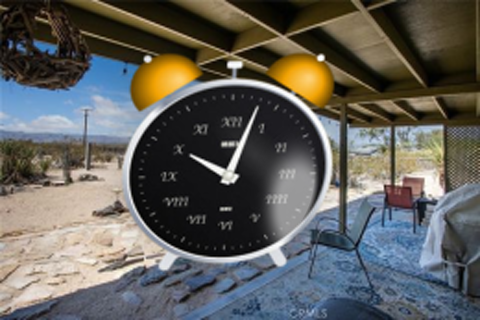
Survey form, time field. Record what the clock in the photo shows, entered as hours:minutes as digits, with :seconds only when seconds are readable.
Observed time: 10:03
